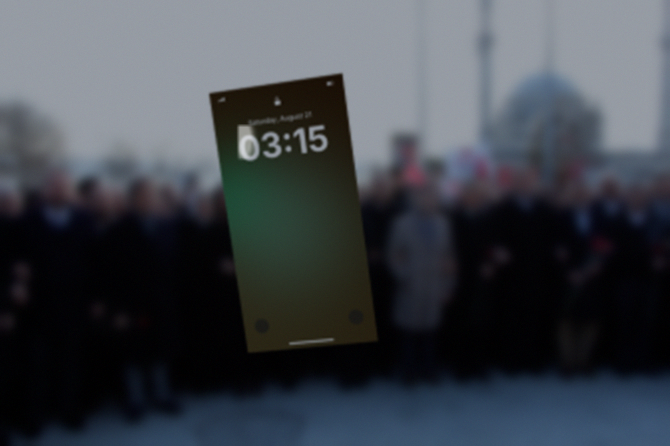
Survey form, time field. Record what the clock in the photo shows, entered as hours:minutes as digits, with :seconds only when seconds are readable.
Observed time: 3:15
